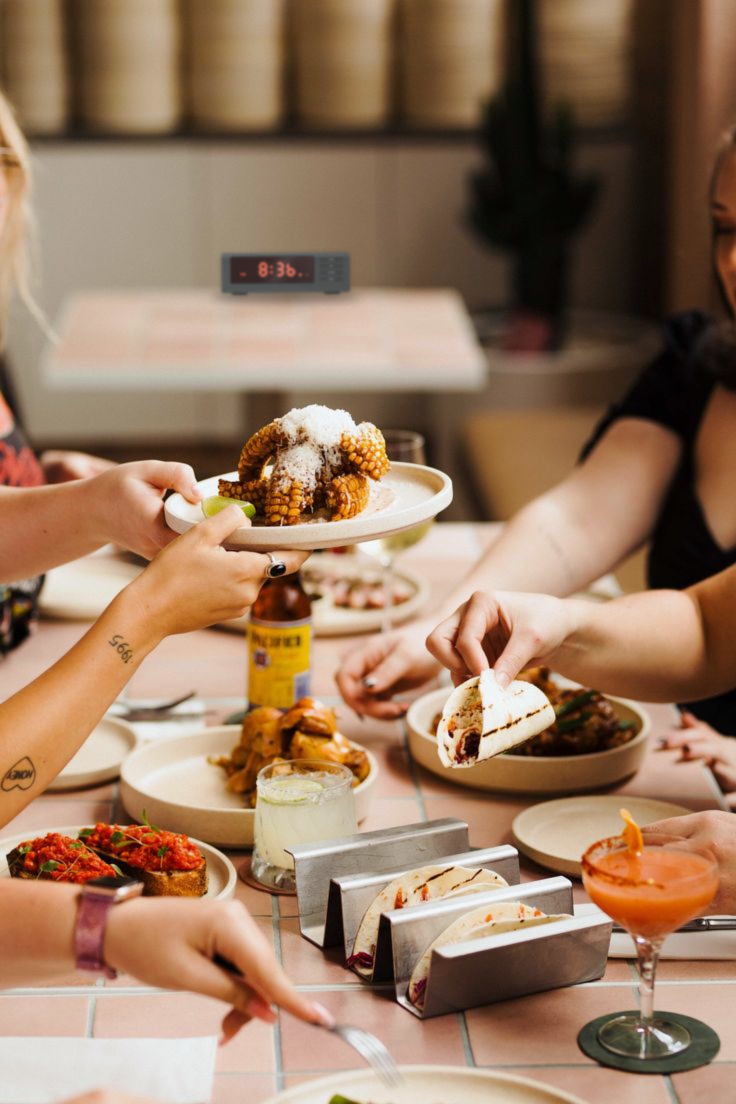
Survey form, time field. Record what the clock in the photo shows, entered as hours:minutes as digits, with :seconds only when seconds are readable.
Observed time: 8:36
